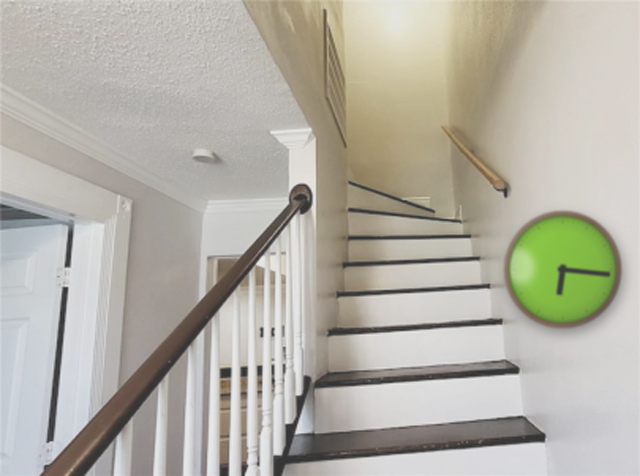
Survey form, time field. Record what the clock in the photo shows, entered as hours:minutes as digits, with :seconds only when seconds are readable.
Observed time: 6:16
